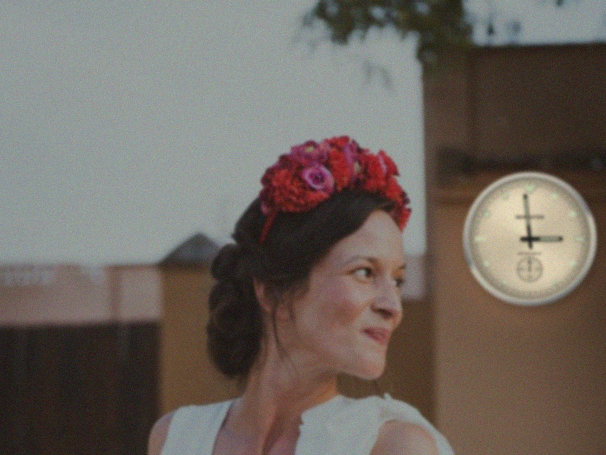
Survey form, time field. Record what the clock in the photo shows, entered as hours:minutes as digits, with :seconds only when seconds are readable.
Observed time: 2:59
